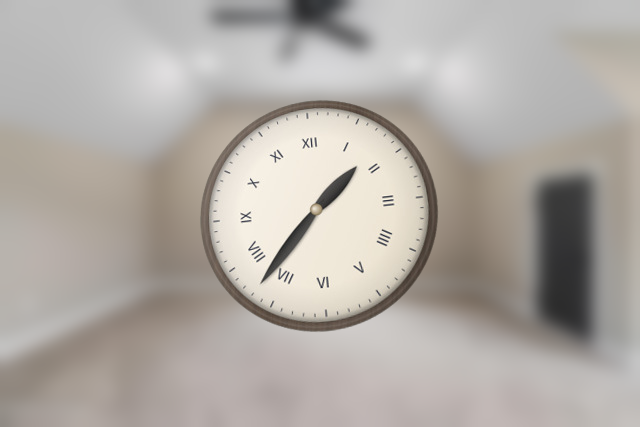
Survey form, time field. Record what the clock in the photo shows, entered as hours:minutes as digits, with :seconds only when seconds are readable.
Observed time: 1:37
